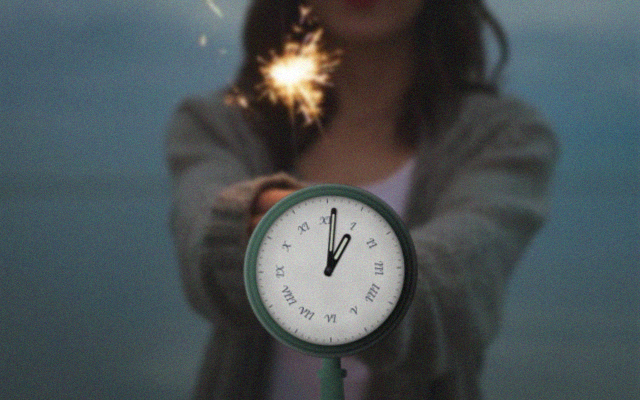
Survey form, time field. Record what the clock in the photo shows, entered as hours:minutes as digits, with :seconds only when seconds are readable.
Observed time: 1:01
